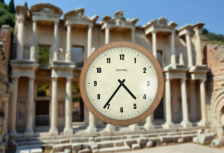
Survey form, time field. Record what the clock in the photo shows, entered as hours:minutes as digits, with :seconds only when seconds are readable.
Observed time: 4:36
